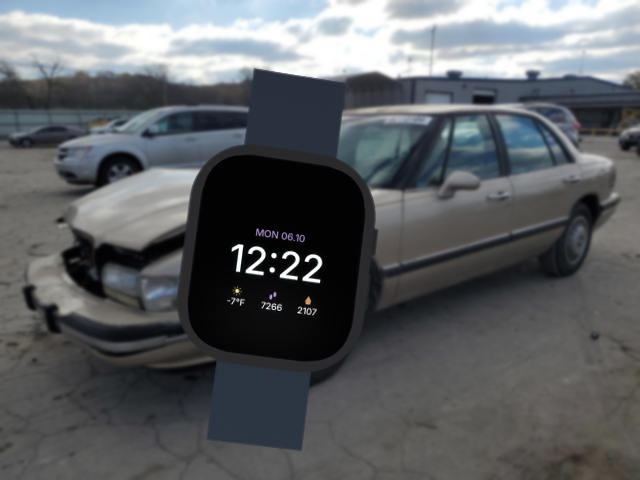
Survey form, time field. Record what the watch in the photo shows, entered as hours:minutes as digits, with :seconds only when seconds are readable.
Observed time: 12:22
